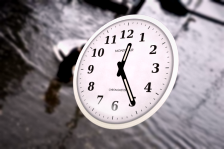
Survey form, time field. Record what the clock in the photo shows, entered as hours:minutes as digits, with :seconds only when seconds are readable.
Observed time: 12:25
